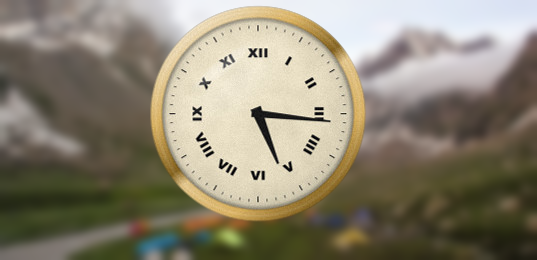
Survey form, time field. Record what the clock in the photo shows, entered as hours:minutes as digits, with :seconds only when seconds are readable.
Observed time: 5:16
